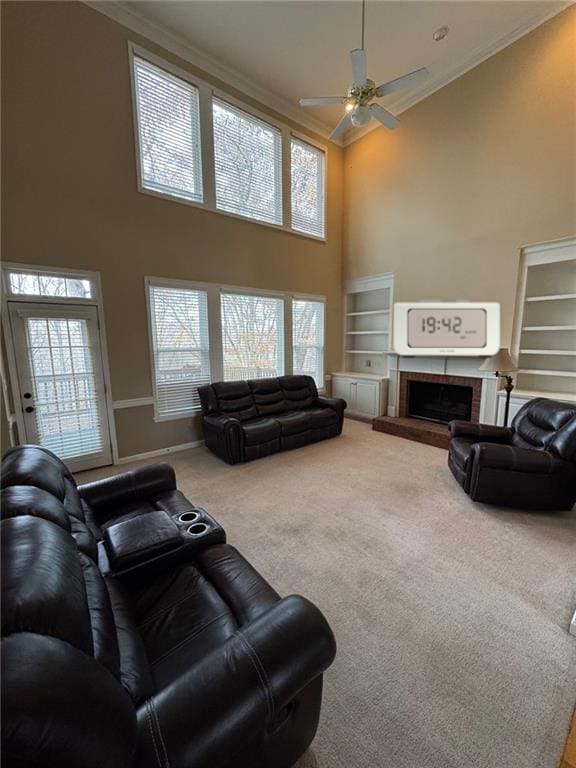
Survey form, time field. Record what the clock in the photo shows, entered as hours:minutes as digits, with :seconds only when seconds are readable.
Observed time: 19:42
